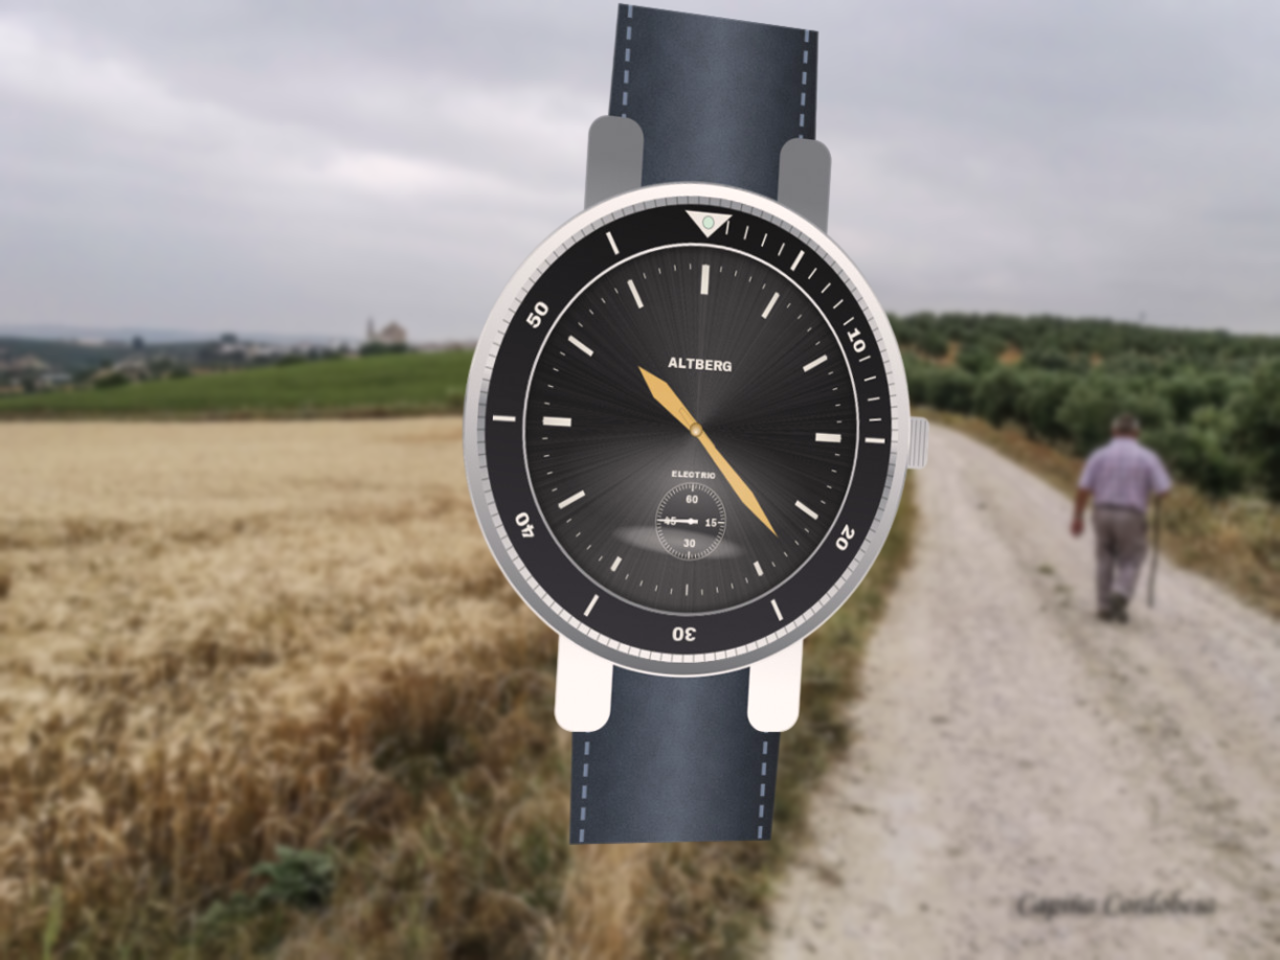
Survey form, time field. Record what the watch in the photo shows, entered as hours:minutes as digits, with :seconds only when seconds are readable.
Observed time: 10:22:45
